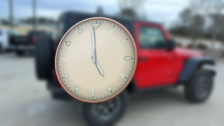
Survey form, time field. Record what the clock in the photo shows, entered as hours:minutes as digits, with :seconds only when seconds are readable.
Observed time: 4:59
